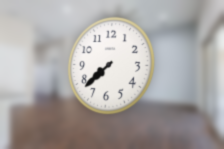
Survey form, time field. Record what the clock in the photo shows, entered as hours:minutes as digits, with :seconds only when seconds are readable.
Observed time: 7:38
